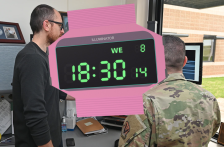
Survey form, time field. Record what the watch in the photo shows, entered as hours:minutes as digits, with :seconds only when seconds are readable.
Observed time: 18:30:14
